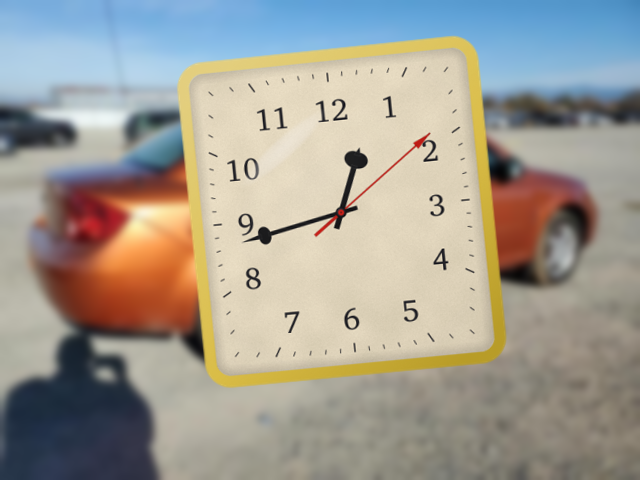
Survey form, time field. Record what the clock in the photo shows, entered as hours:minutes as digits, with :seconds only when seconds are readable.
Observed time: 12:43:09
